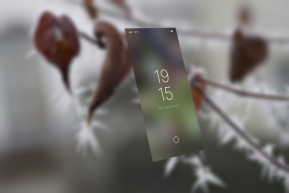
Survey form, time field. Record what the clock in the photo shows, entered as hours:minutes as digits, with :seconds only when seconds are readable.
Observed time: 19:15
